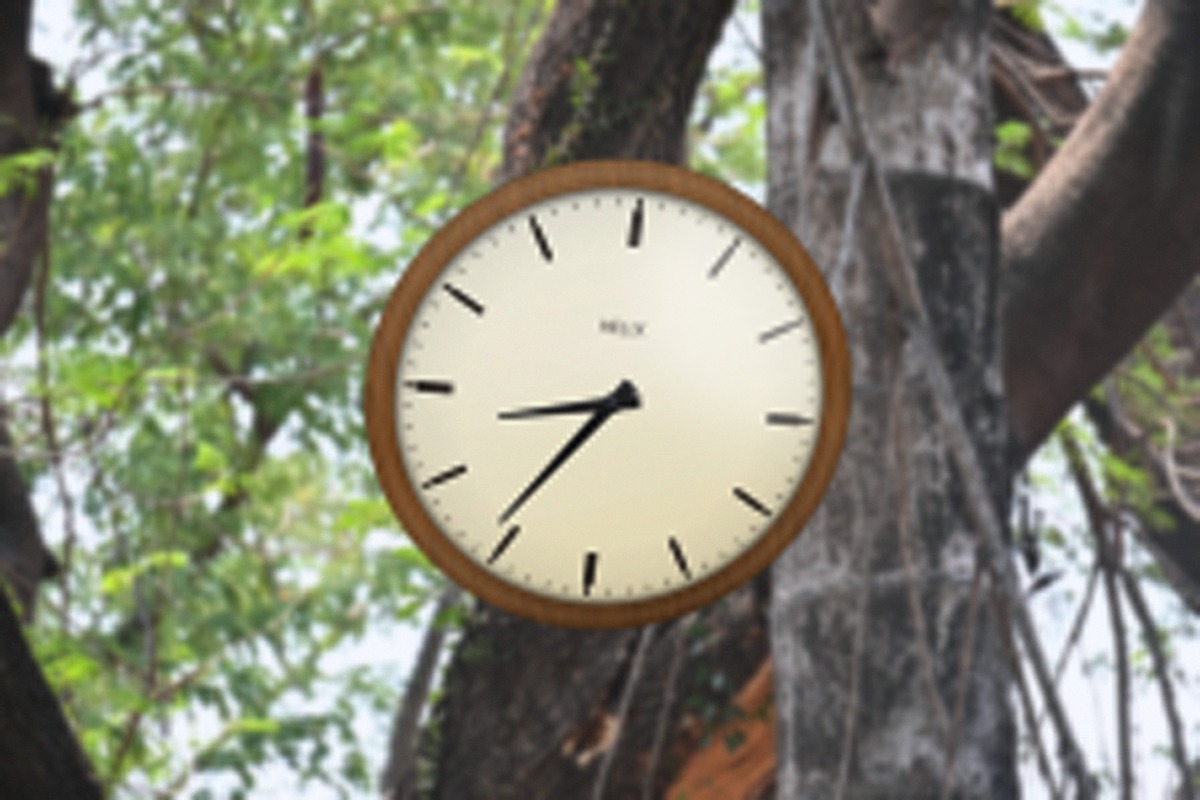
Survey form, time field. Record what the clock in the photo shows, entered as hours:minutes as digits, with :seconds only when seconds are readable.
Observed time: 8:36
